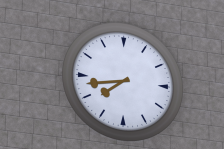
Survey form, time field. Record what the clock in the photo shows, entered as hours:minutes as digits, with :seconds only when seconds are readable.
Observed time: 7:43
